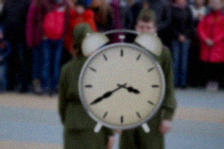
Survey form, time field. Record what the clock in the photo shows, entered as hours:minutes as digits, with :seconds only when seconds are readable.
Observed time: 3:40
